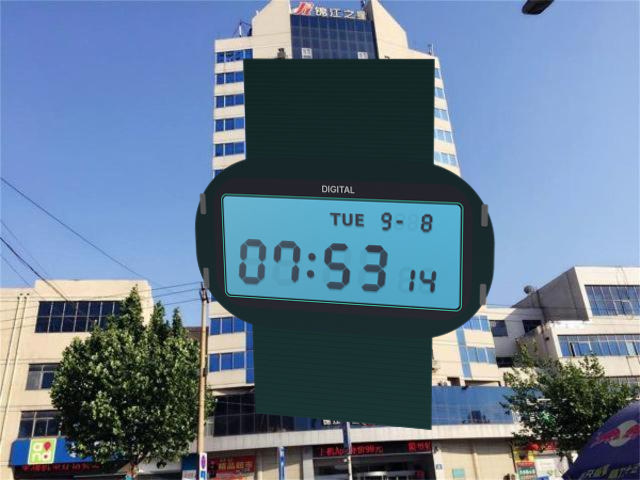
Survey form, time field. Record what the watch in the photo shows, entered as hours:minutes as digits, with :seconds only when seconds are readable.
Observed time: 7:53:14
